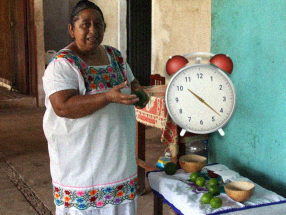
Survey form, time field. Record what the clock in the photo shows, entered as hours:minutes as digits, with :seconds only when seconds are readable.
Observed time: 10:22
